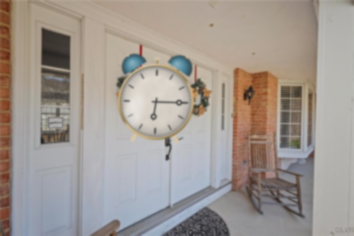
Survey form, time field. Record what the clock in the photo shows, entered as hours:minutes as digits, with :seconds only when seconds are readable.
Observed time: 6:15
